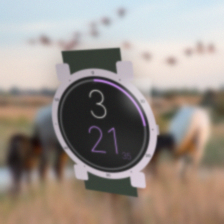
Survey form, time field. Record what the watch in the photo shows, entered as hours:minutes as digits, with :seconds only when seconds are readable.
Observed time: 3:21
